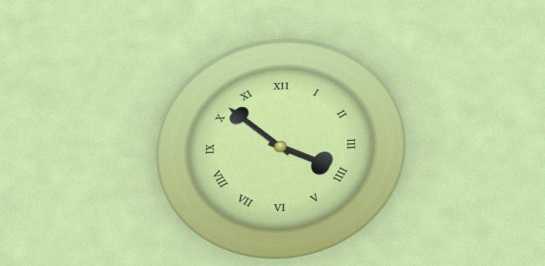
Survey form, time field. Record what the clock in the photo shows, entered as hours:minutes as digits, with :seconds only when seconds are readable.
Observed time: 3:52
